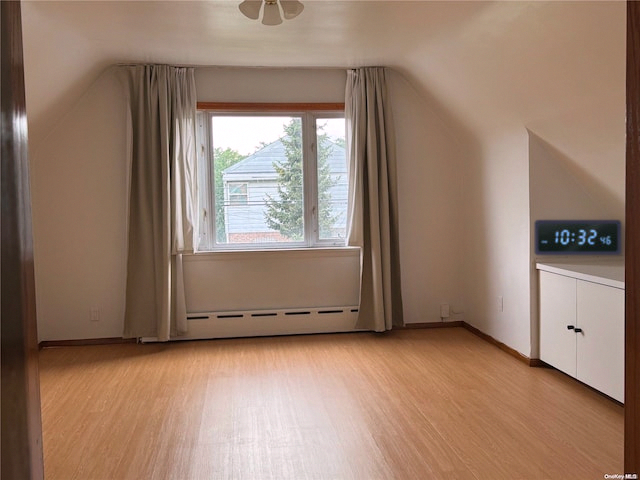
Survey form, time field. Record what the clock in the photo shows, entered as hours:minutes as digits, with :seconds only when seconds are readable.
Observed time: 10:32
